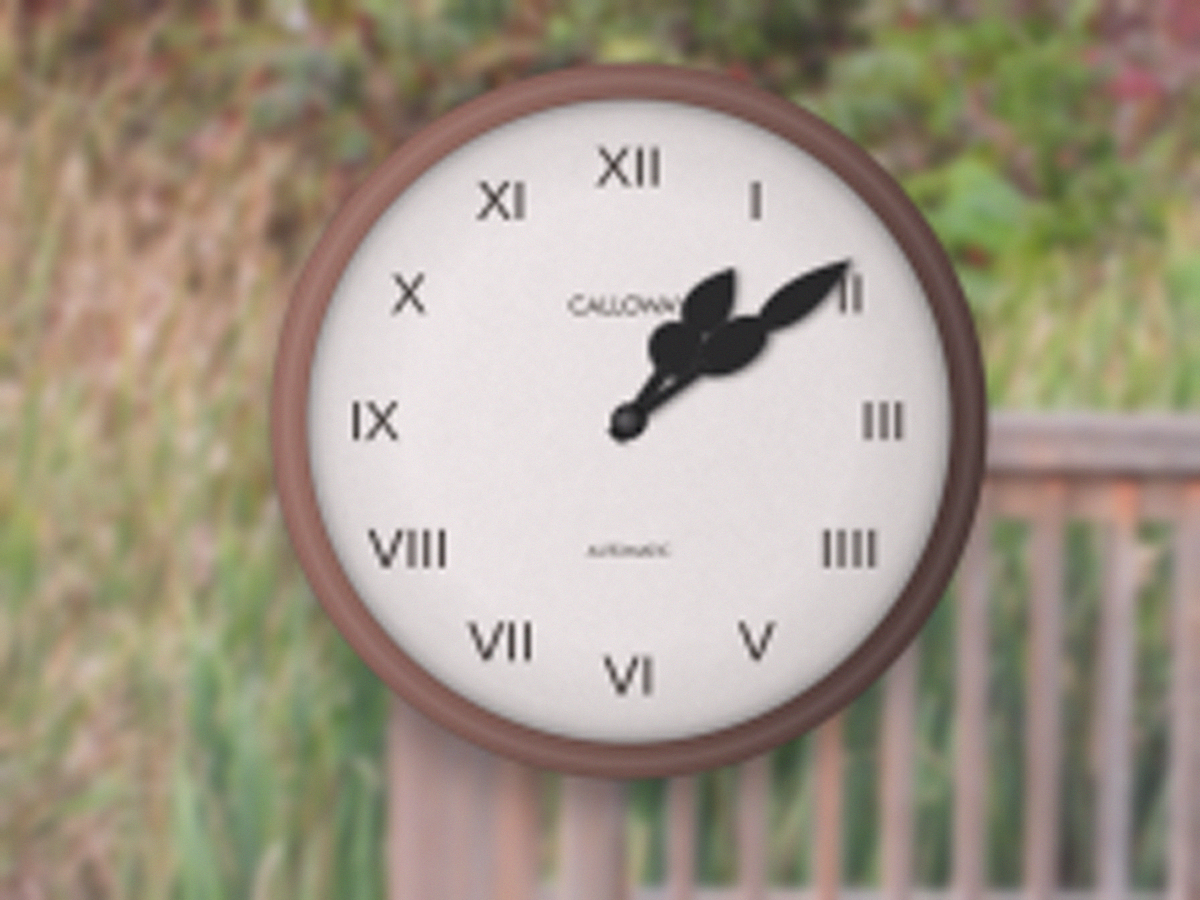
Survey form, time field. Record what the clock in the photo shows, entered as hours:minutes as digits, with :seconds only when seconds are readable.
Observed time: 1:09
